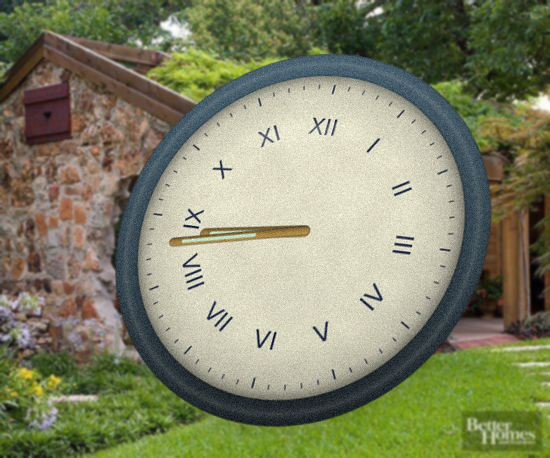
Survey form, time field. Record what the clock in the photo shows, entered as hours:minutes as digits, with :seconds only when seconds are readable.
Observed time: 8:43
